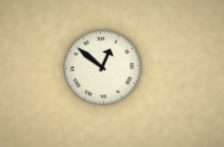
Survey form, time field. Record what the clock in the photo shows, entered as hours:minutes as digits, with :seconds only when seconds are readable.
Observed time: 12:52
